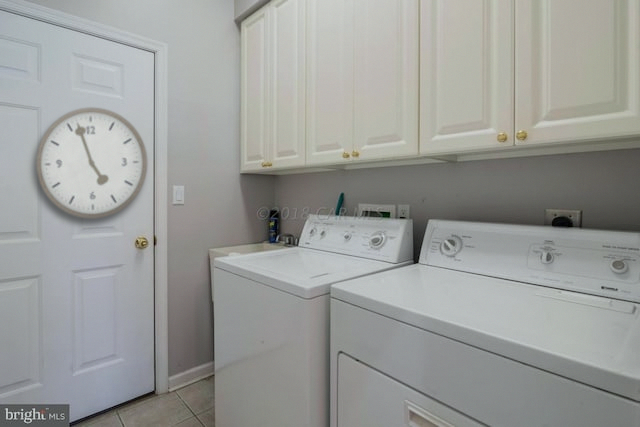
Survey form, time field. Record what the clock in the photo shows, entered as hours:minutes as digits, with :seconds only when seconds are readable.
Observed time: 4:57
